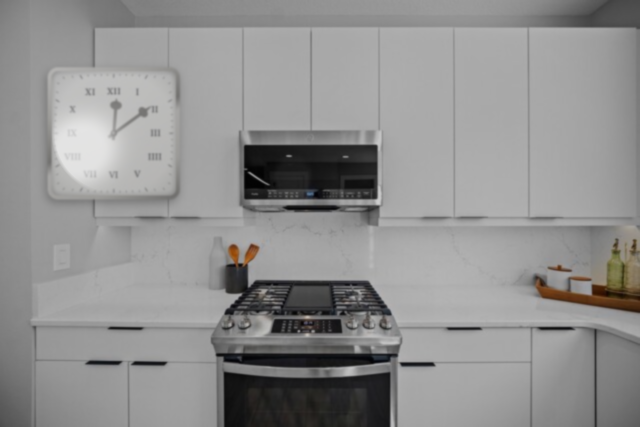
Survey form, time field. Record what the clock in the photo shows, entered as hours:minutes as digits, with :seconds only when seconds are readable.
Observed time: 12:09
